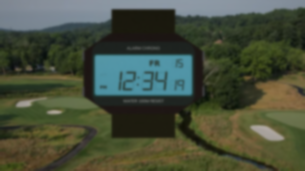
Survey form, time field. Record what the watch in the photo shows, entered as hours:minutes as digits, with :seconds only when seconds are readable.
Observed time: 12:34
